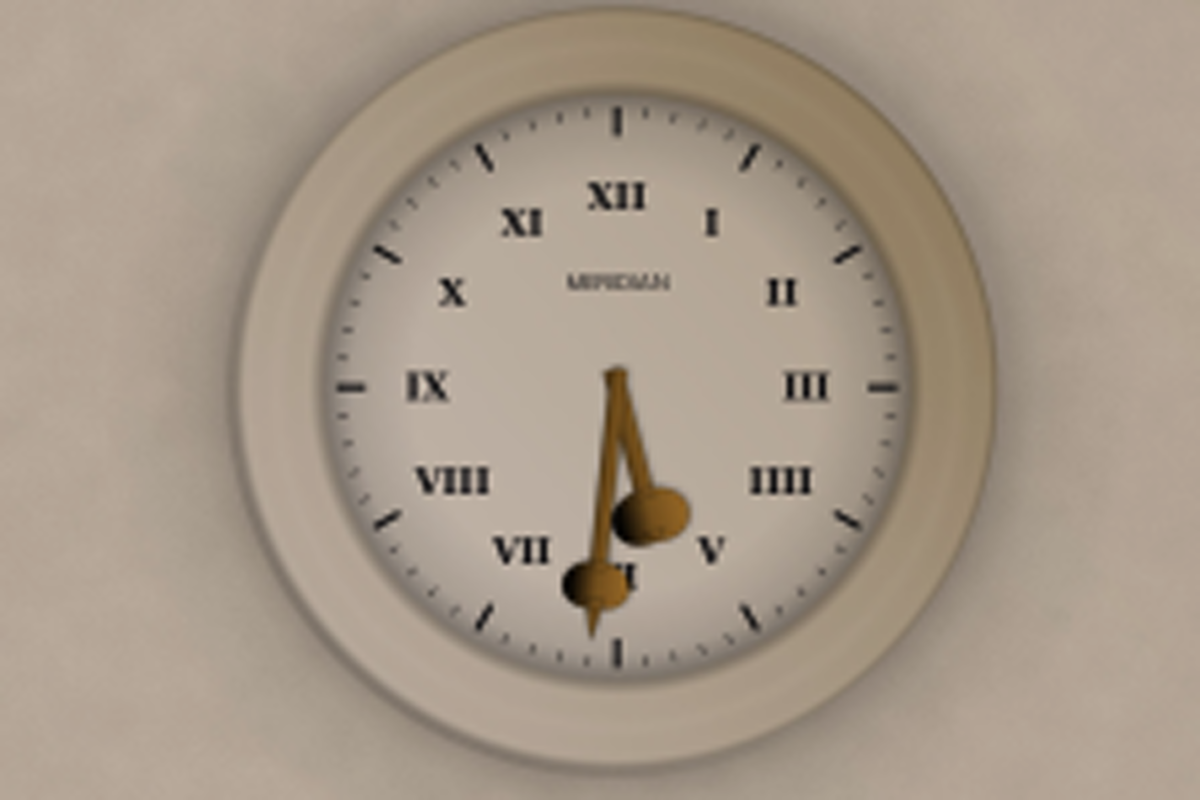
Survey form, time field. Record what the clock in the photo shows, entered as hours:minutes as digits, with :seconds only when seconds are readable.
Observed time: 5:31
